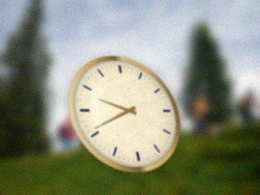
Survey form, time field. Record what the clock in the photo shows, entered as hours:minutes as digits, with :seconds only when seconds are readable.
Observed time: 9:41
